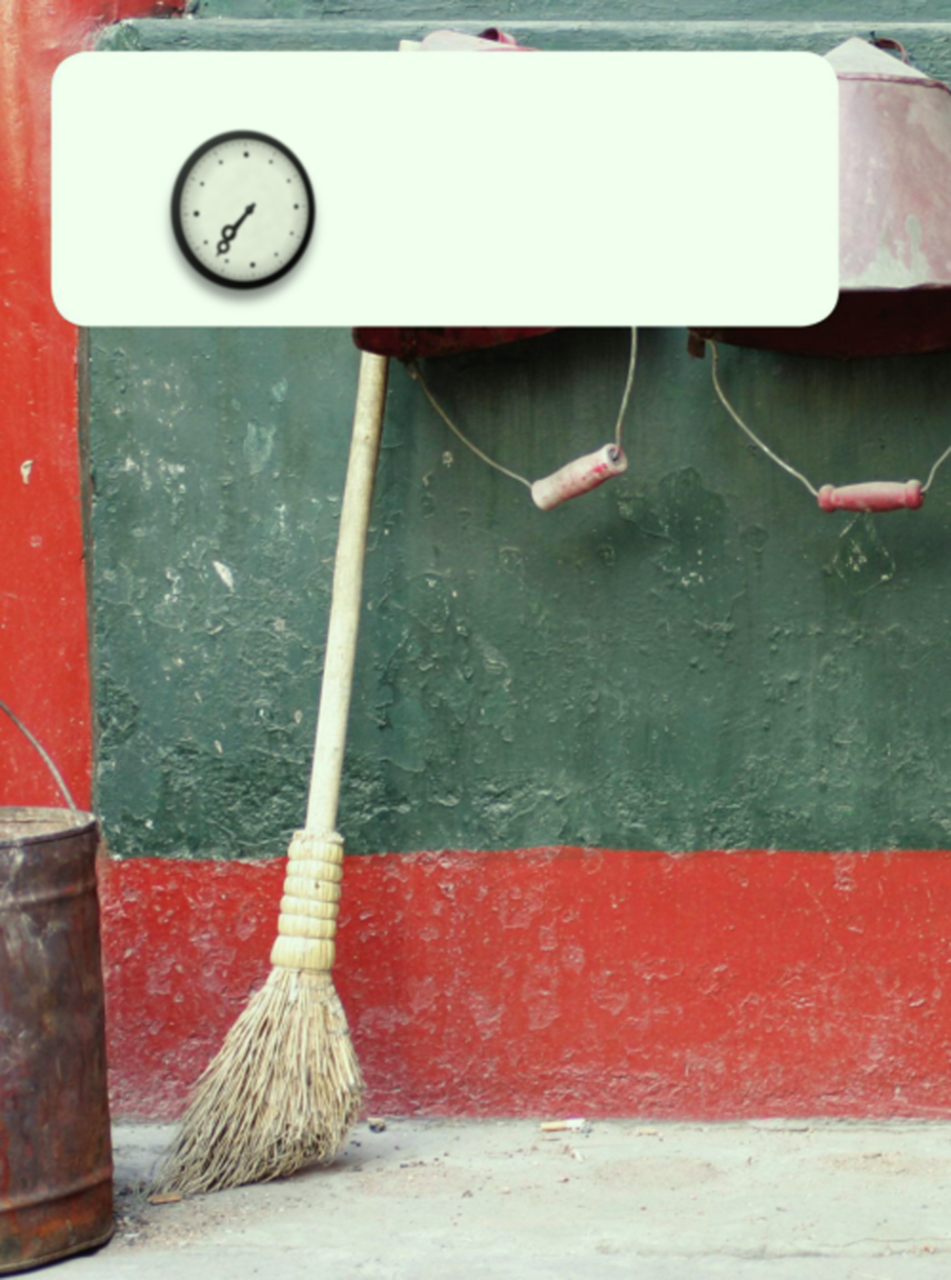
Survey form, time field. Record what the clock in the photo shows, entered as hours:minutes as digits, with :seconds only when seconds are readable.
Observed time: 7:37
